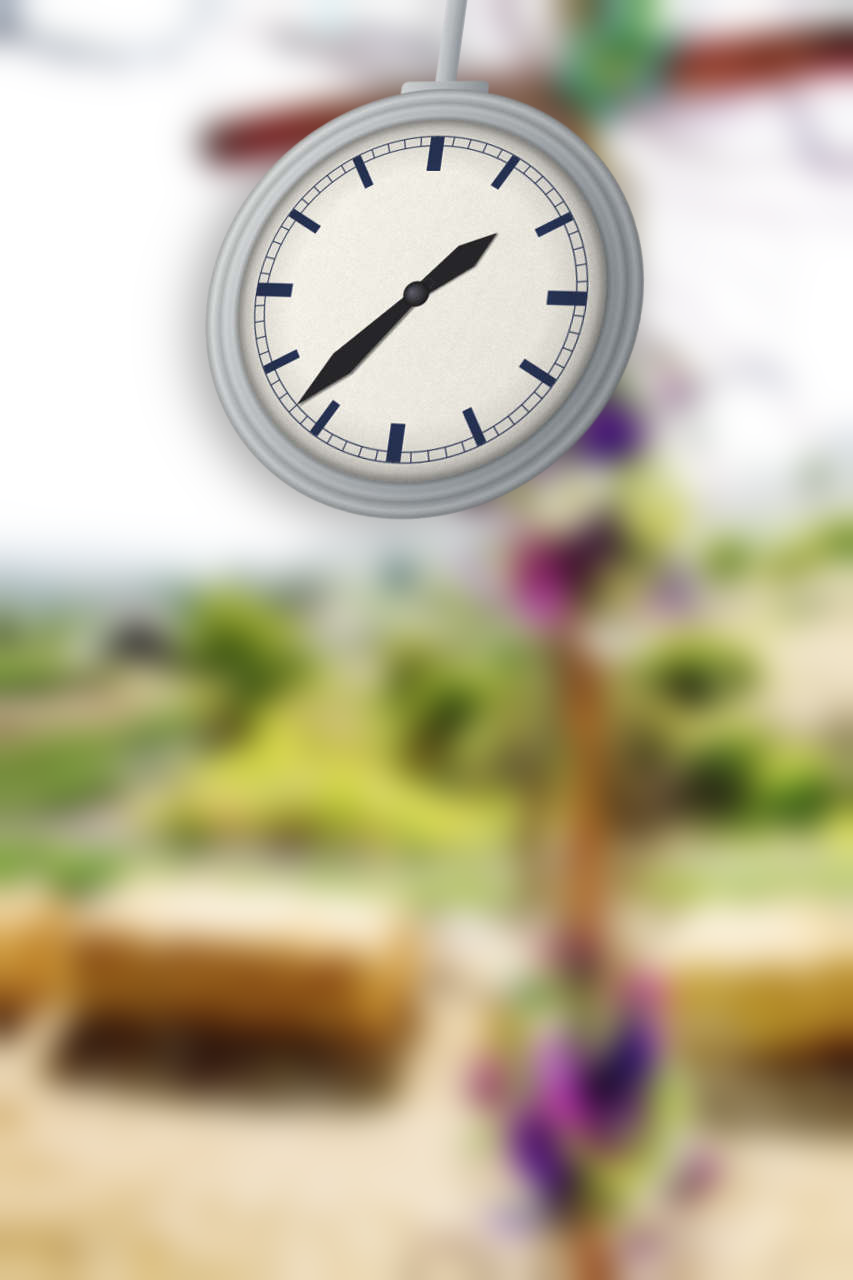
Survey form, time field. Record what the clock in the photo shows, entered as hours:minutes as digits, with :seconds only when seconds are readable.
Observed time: 1:37
